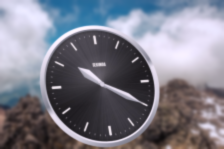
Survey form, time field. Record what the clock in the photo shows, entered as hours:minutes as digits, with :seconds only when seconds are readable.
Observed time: 10:20
